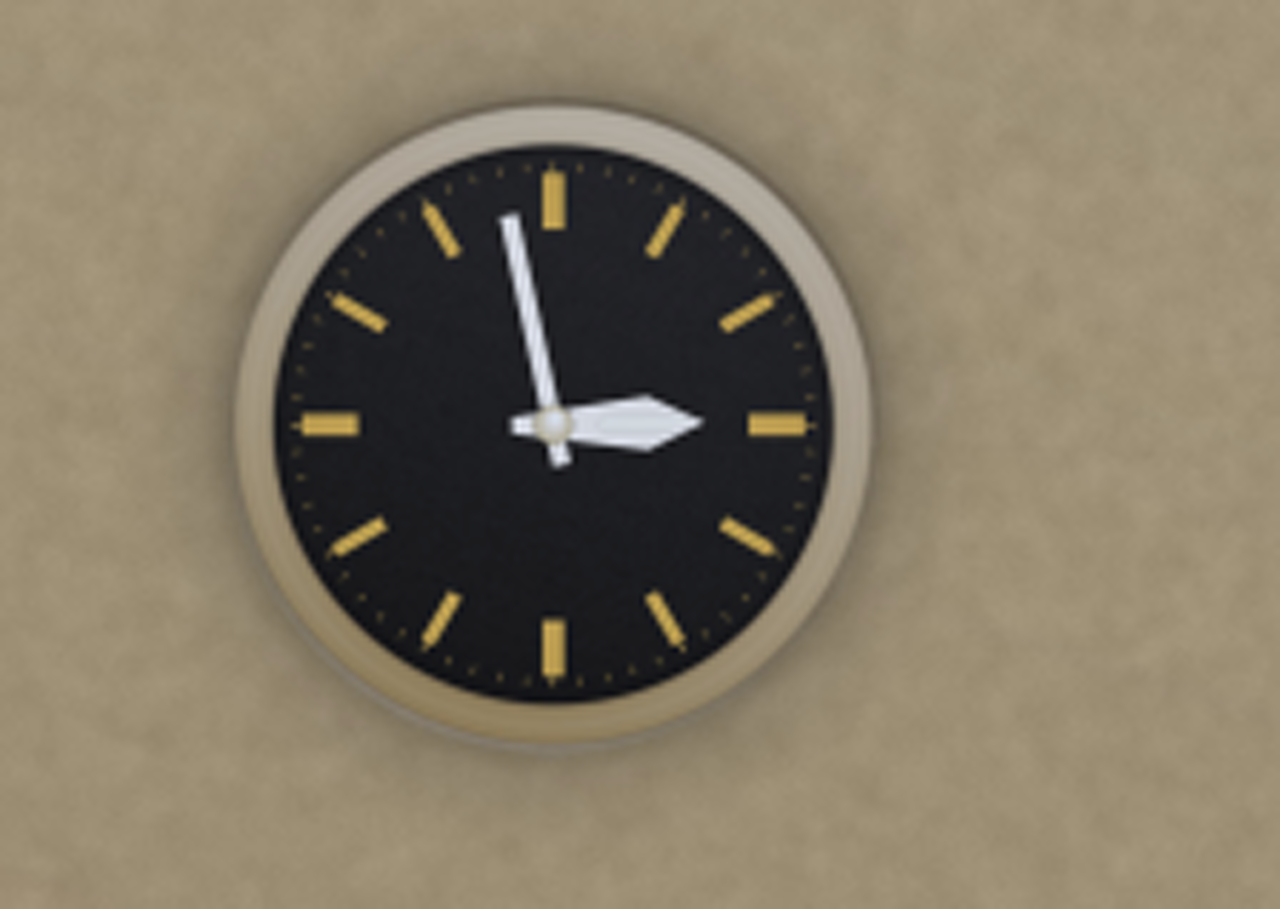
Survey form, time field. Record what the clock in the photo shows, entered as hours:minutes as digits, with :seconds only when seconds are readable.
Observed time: 2:58
